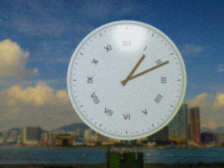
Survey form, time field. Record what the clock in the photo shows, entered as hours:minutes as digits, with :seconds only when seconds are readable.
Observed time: 1:11
